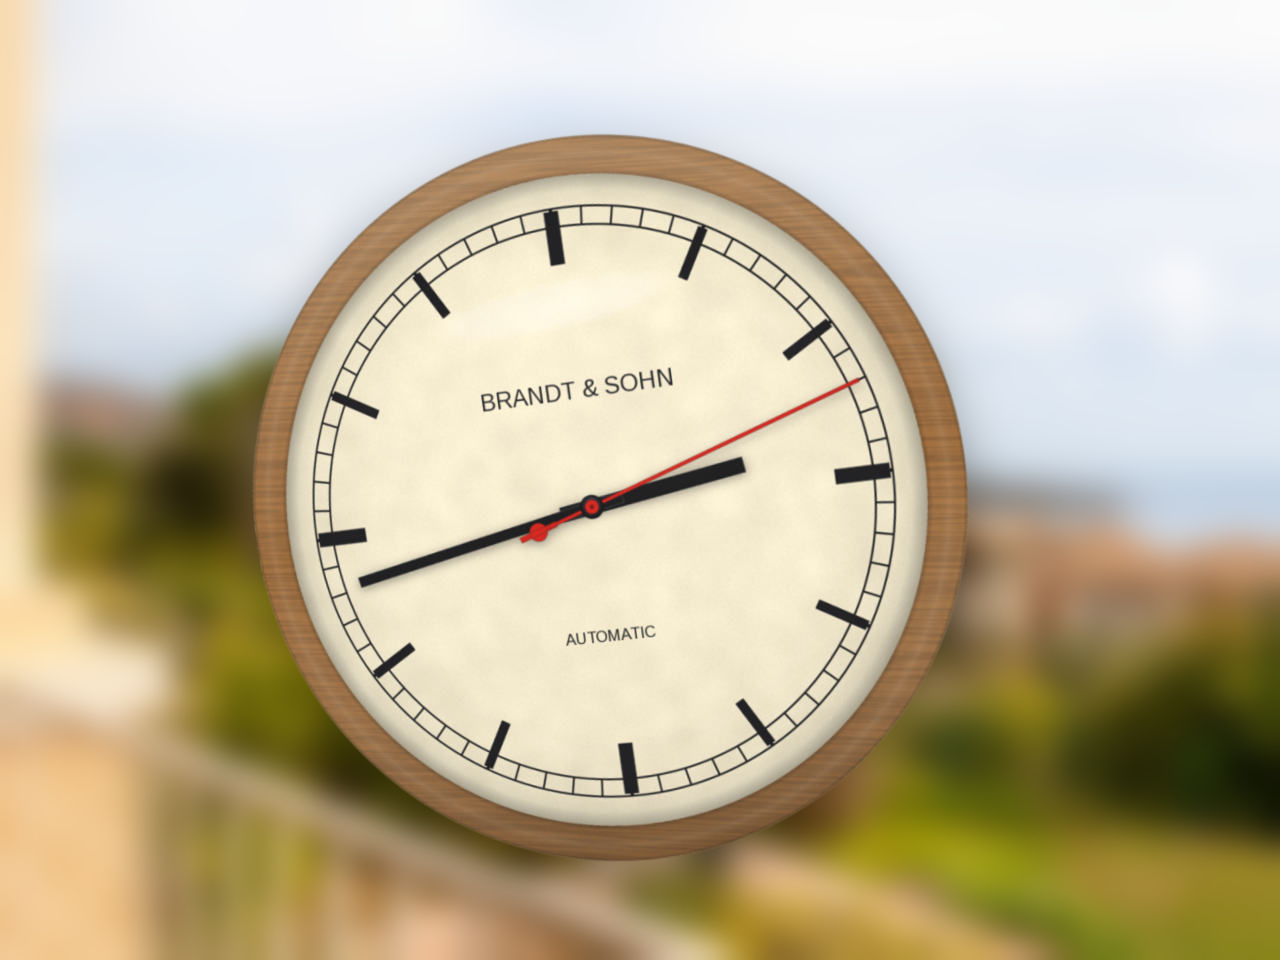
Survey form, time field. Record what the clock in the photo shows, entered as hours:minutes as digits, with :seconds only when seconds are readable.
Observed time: 2:43:12
